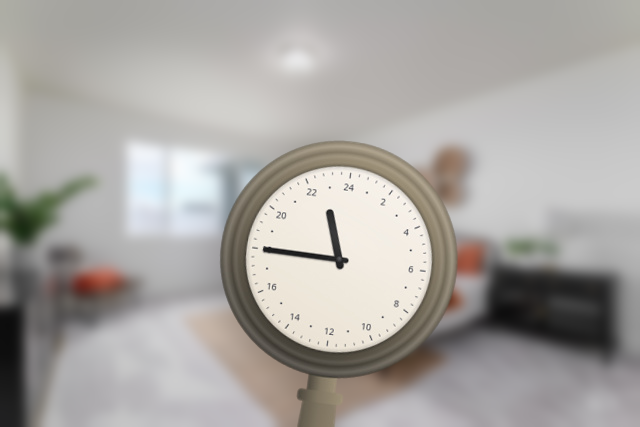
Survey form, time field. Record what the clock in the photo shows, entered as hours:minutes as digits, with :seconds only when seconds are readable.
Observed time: 22:45
